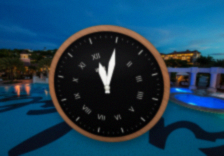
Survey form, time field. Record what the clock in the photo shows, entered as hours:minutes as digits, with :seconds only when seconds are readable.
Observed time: 12:05
